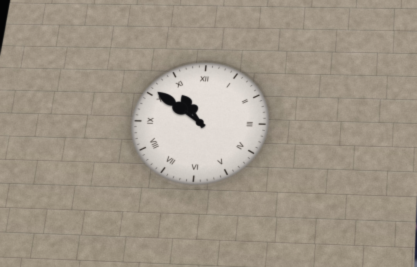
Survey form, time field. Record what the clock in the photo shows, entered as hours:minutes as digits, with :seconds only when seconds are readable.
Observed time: 10:51
